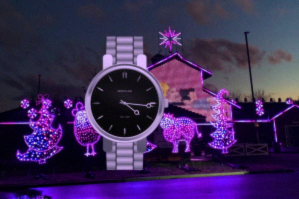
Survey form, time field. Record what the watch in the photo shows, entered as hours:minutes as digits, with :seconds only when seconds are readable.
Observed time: 4:16
